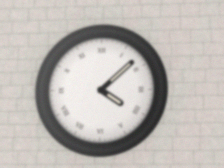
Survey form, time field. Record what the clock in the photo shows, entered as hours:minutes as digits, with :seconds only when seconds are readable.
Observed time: 4:08
